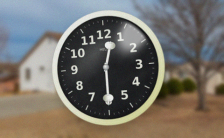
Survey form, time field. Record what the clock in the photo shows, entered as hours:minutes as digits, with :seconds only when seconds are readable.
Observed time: 12:30
